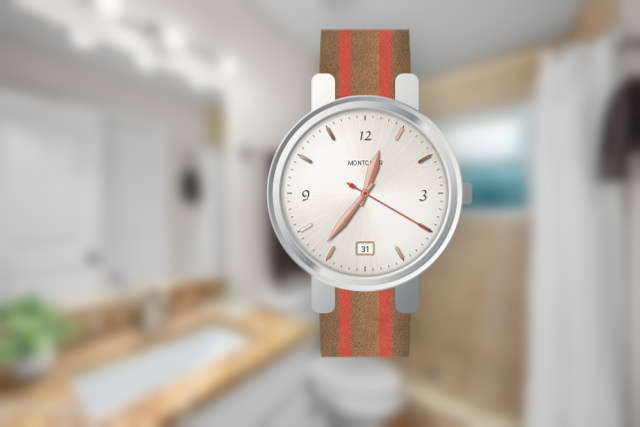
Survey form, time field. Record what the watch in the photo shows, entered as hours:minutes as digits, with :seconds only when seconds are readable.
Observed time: 12:36:20
